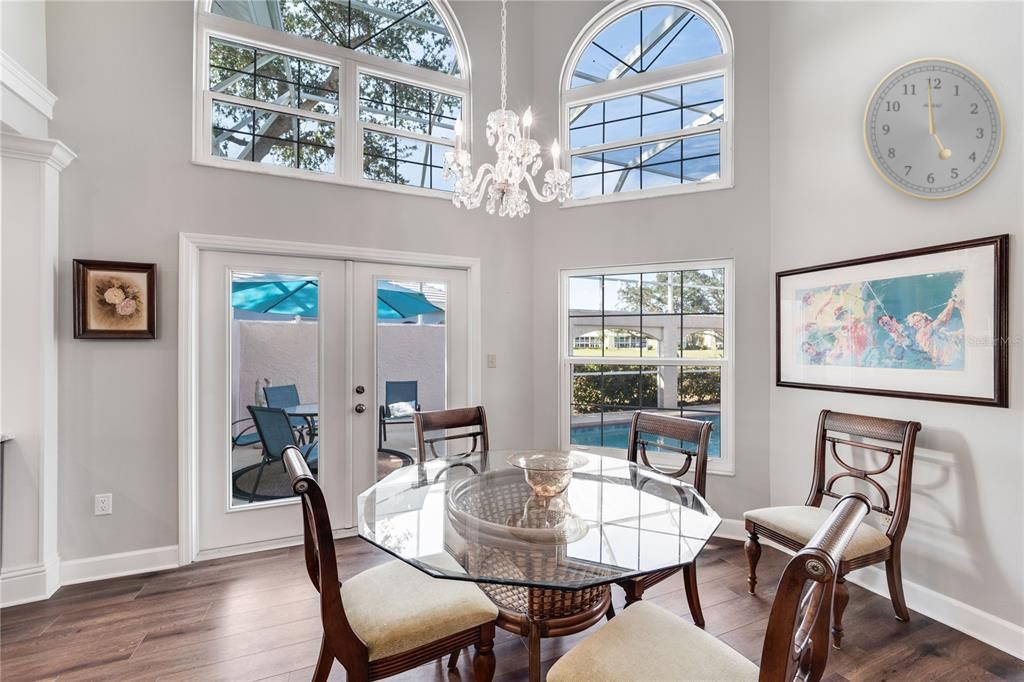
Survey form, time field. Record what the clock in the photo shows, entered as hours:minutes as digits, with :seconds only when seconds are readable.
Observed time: 4:59
